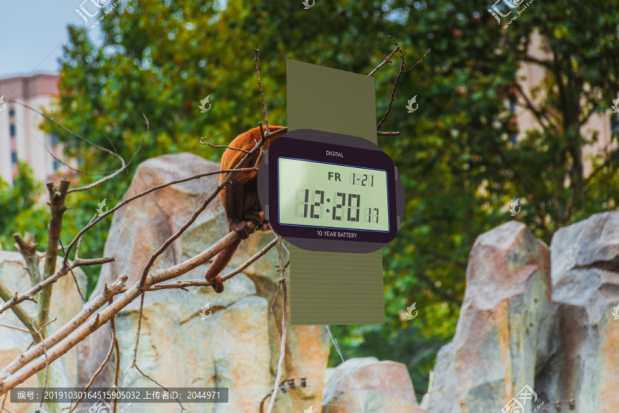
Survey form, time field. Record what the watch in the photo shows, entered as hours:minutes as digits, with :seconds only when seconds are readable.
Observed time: 12:20:17
